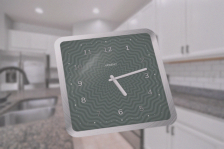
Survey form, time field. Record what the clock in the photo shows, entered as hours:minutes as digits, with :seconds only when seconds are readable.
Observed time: 5:13
